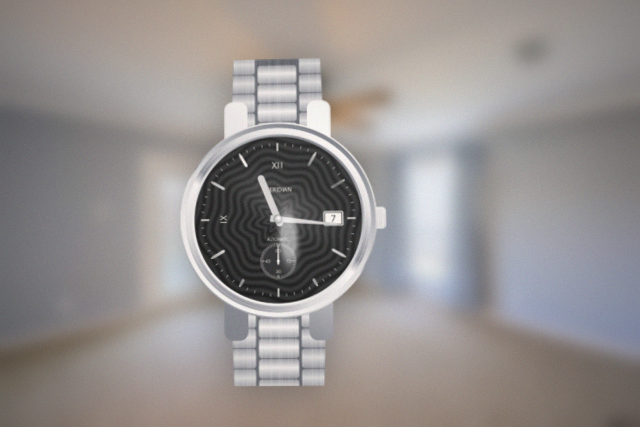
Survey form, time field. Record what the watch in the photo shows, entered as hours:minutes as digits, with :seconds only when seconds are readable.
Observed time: 11:16
